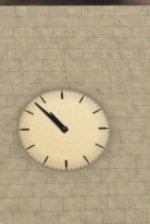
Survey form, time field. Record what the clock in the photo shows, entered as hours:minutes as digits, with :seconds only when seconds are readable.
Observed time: 10:53
